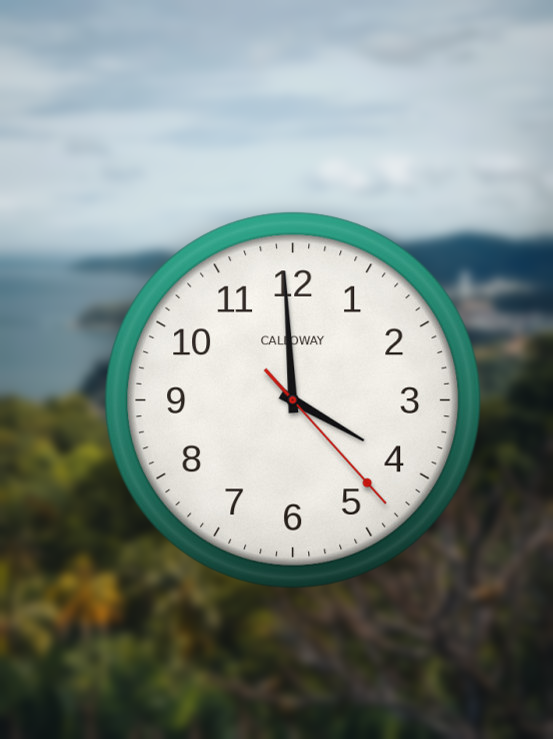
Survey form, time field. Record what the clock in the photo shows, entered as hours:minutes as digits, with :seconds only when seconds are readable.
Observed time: 3:59:23
